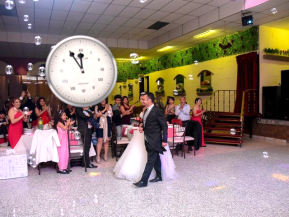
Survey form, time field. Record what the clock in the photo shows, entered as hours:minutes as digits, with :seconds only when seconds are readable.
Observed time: 11:55
